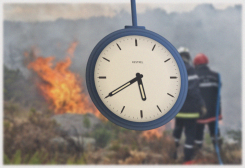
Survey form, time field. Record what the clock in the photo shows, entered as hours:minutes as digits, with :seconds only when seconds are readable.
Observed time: 5:40
